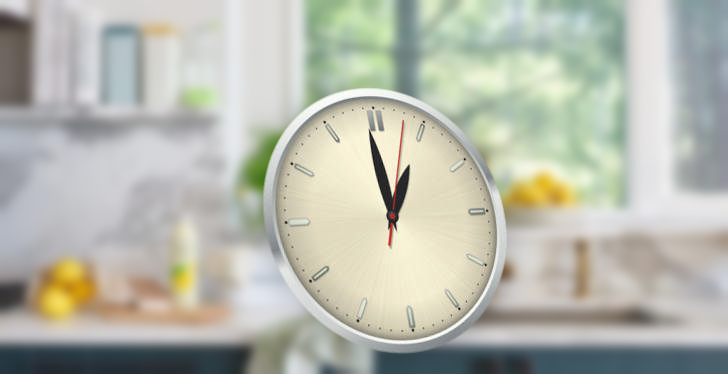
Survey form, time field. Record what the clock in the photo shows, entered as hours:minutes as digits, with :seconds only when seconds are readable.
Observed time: 12:59:03
